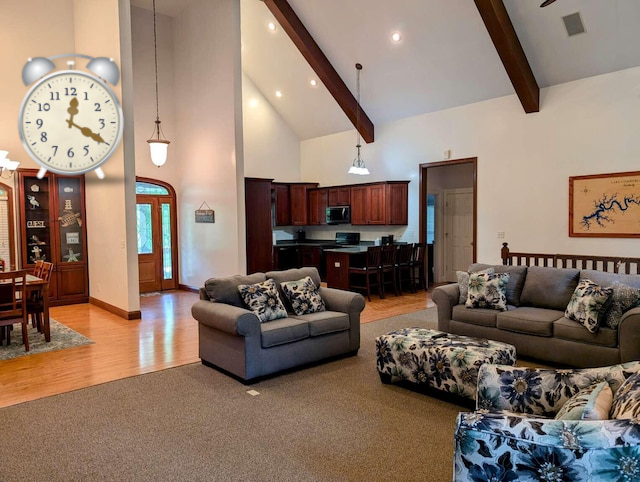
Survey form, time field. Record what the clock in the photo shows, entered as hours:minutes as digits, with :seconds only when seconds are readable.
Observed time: 12:20
